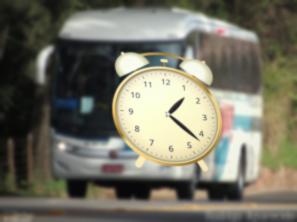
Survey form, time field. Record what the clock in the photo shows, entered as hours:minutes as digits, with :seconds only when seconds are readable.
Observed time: 1:22
